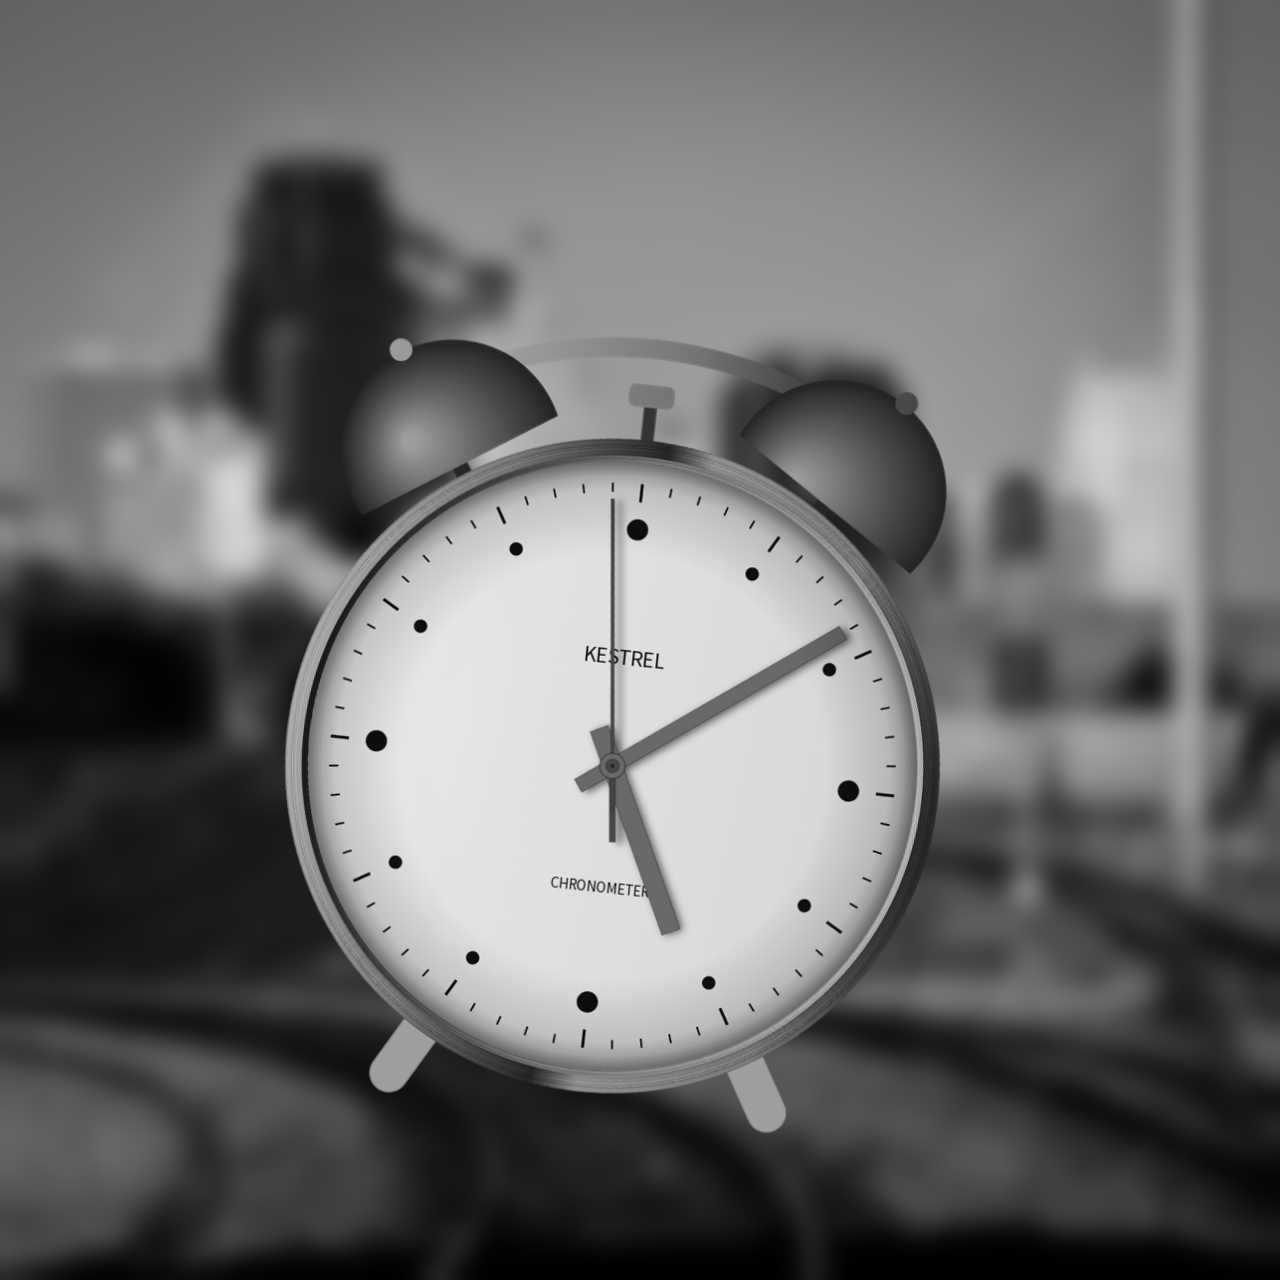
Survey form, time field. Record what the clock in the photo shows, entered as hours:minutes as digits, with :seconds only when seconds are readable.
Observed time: 5:08:59
